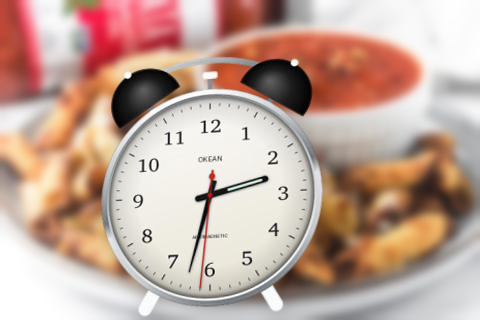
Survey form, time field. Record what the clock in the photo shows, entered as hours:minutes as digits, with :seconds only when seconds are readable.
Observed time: 2:32:31
